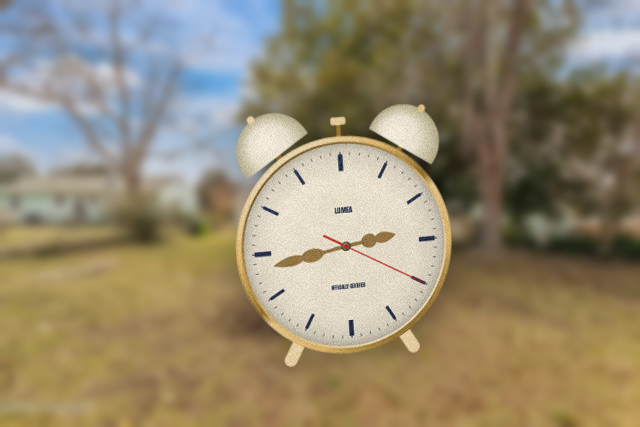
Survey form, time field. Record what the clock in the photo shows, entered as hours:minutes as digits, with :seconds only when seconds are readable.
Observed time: 2:43:20
